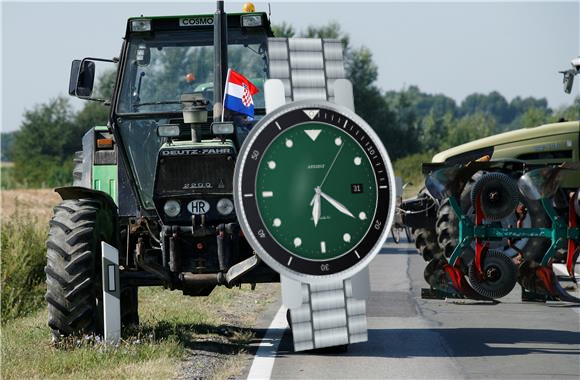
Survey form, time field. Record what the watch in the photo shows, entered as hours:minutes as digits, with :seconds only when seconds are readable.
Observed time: 6:21:06
